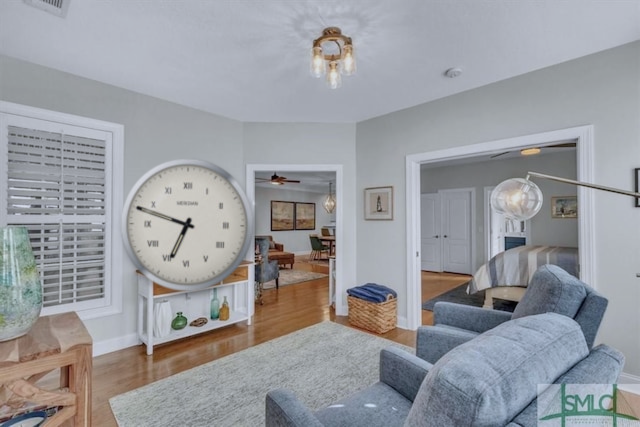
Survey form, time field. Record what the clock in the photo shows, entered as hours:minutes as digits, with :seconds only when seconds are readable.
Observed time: 6:48
